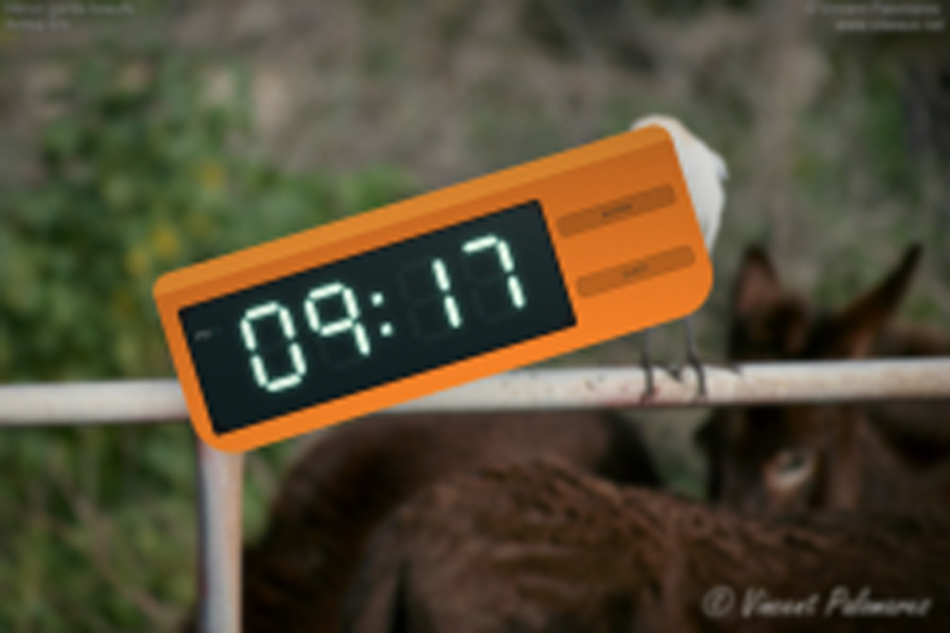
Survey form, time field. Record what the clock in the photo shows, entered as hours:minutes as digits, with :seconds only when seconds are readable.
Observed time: 9:17
